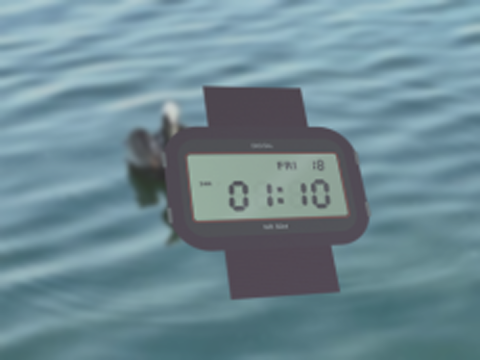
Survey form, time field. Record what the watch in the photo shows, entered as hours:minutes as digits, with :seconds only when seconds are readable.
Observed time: 1:10
